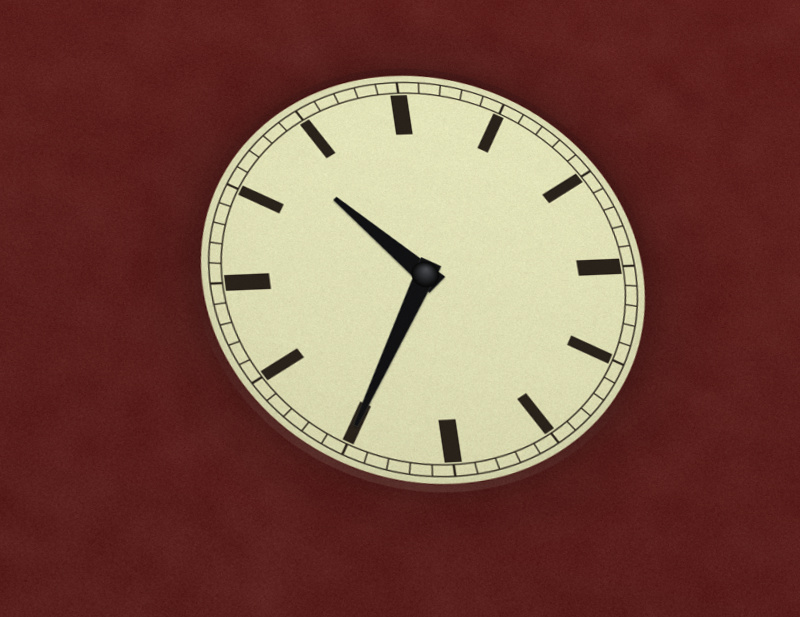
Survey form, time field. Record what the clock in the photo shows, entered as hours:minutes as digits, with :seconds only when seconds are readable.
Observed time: 10:35
